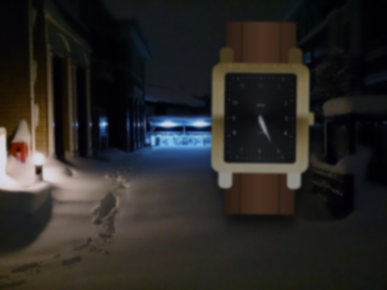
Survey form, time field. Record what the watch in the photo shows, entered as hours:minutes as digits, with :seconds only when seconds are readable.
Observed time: 5:26
